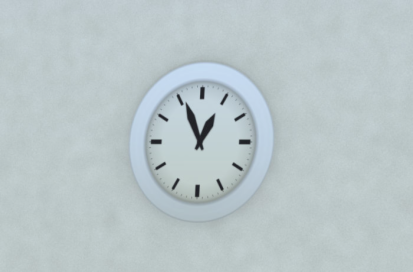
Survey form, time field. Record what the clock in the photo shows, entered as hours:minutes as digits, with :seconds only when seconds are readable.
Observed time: 12:56
